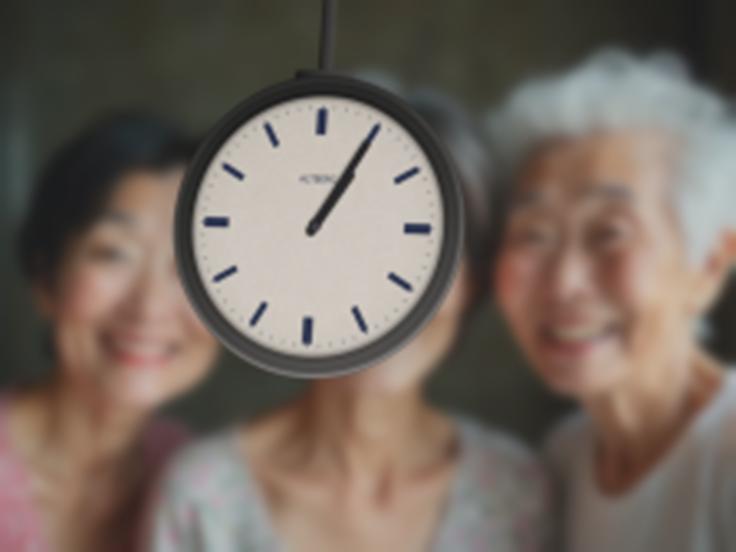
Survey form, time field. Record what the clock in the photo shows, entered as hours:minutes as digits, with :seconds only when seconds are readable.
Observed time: 1:05
